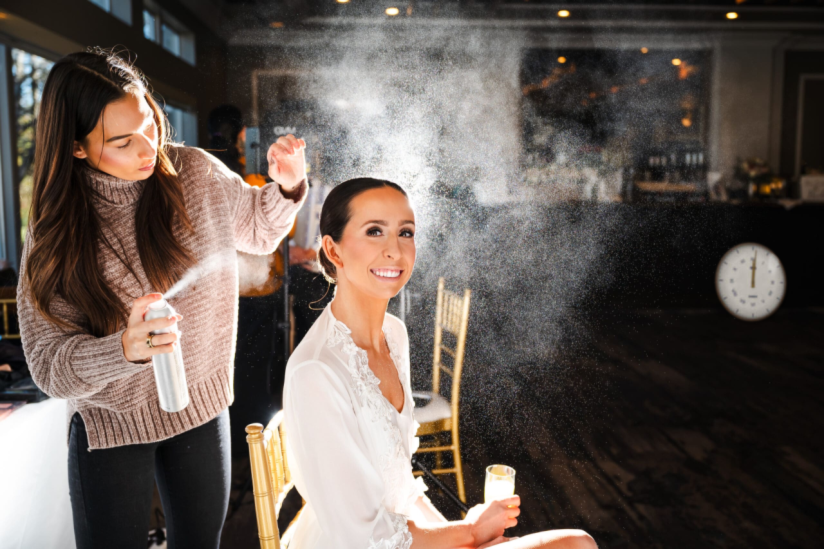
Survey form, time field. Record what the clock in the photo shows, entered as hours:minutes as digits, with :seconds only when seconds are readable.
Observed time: 12:01
